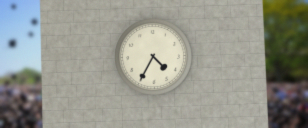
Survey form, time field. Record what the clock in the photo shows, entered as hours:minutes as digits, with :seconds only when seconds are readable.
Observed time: 4:35
